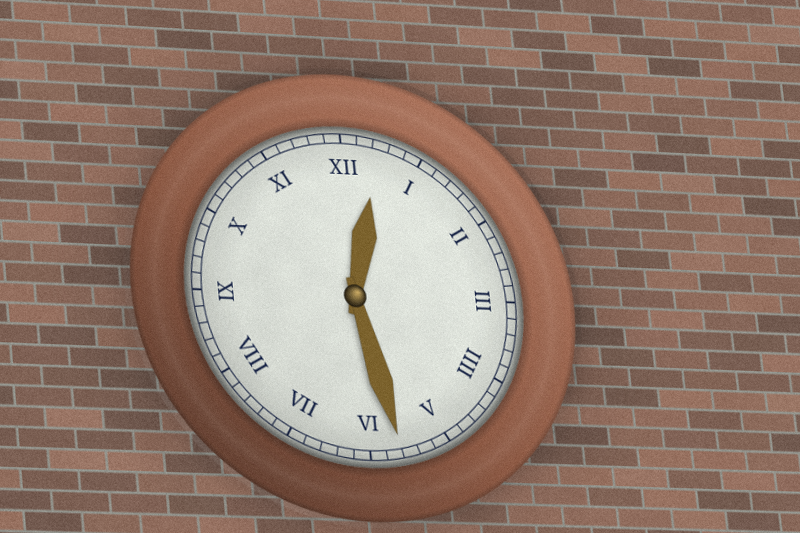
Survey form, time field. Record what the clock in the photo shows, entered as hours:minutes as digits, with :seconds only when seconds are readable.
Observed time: 12:28
